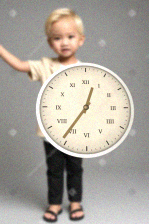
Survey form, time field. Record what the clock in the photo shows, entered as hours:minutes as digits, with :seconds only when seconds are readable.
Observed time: 12:36
